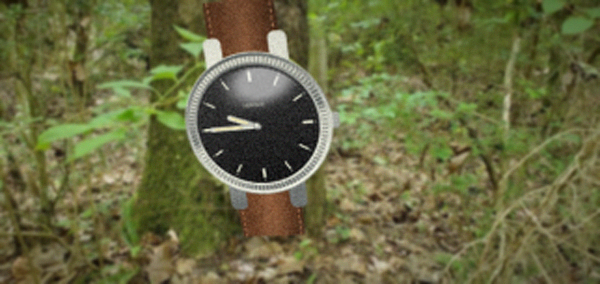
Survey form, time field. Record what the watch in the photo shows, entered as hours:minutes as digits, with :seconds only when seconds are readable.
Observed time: 9:45
